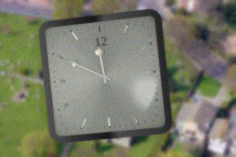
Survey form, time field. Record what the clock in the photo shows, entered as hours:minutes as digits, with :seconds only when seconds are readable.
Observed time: 11:50
